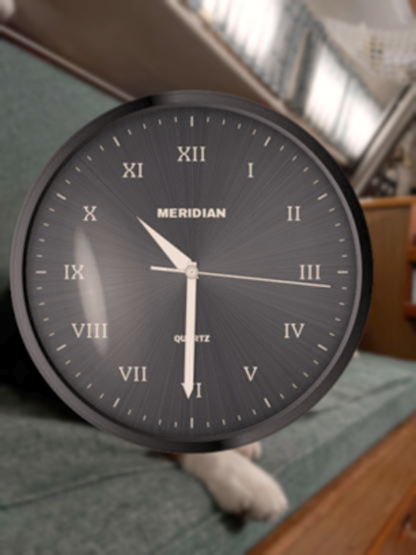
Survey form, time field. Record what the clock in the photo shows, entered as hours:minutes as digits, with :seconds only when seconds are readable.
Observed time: 10:30:16
